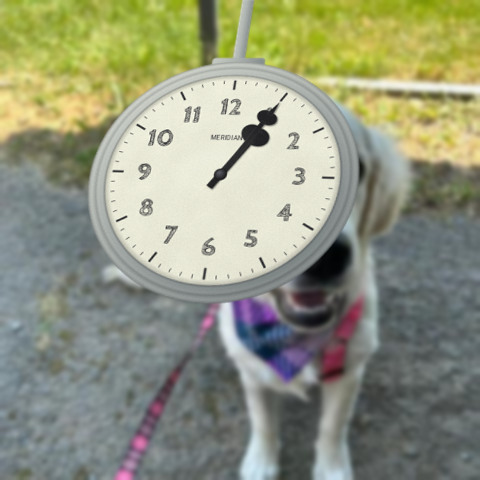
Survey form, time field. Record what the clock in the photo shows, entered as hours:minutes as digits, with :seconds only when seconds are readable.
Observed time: 1:05
